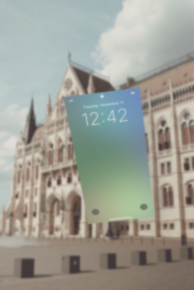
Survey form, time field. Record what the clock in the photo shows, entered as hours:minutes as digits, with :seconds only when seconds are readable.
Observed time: 12:42
